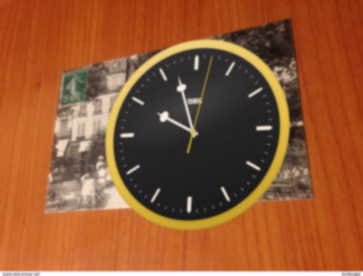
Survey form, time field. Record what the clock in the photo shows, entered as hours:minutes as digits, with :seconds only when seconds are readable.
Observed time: 9:57:02
